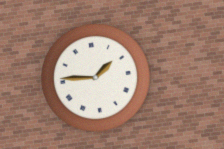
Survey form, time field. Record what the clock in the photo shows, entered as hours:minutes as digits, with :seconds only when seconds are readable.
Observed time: 1:46
